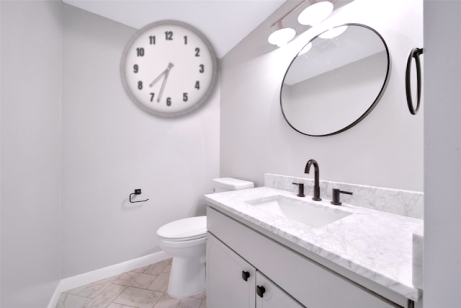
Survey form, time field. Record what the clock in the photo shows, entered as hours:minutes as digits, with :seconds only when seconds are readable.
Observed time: 7:33
